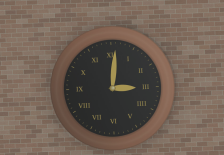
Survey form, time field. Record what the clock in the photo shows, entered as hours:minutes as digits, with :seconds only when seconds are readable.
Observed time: 3:01
